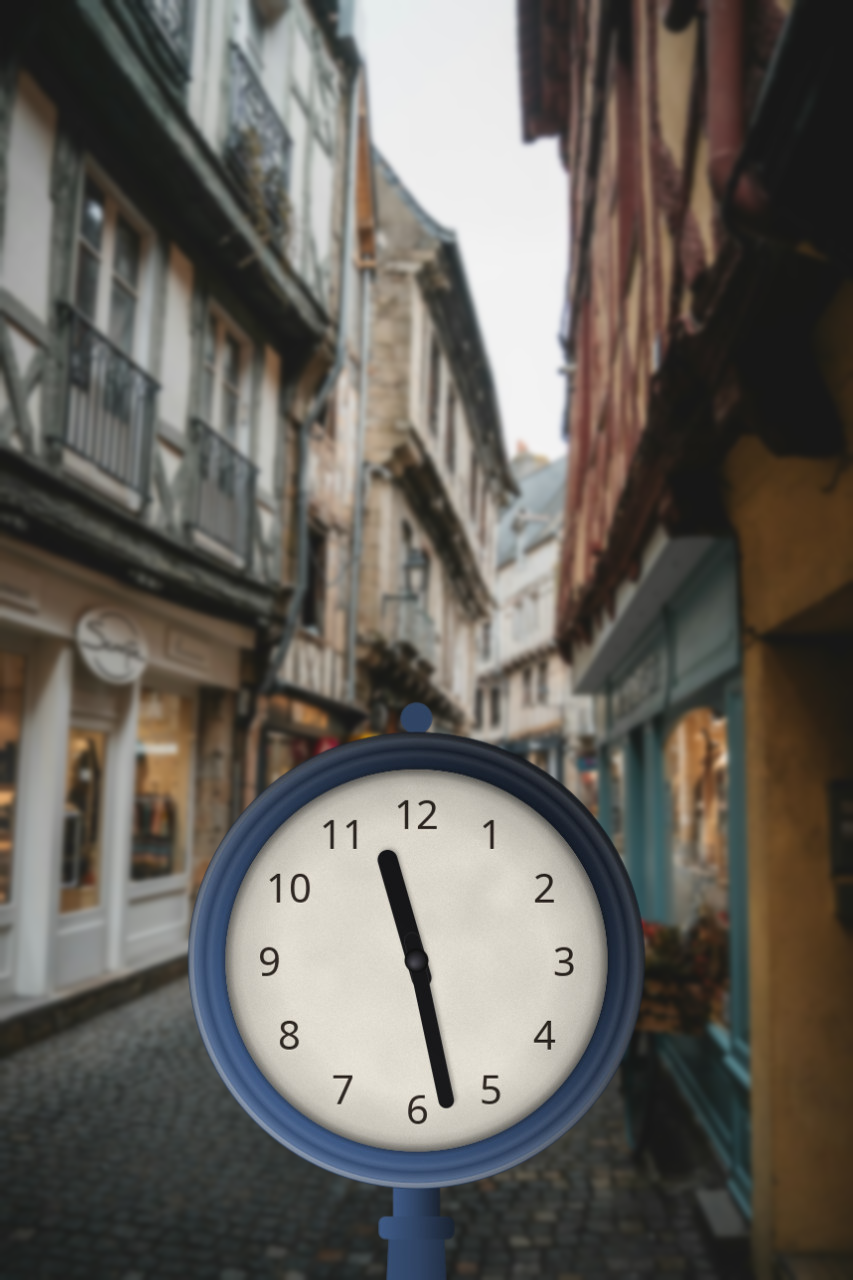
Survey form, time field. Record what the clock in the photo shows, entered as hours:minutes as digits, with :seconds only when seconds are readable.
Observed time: 11:28
